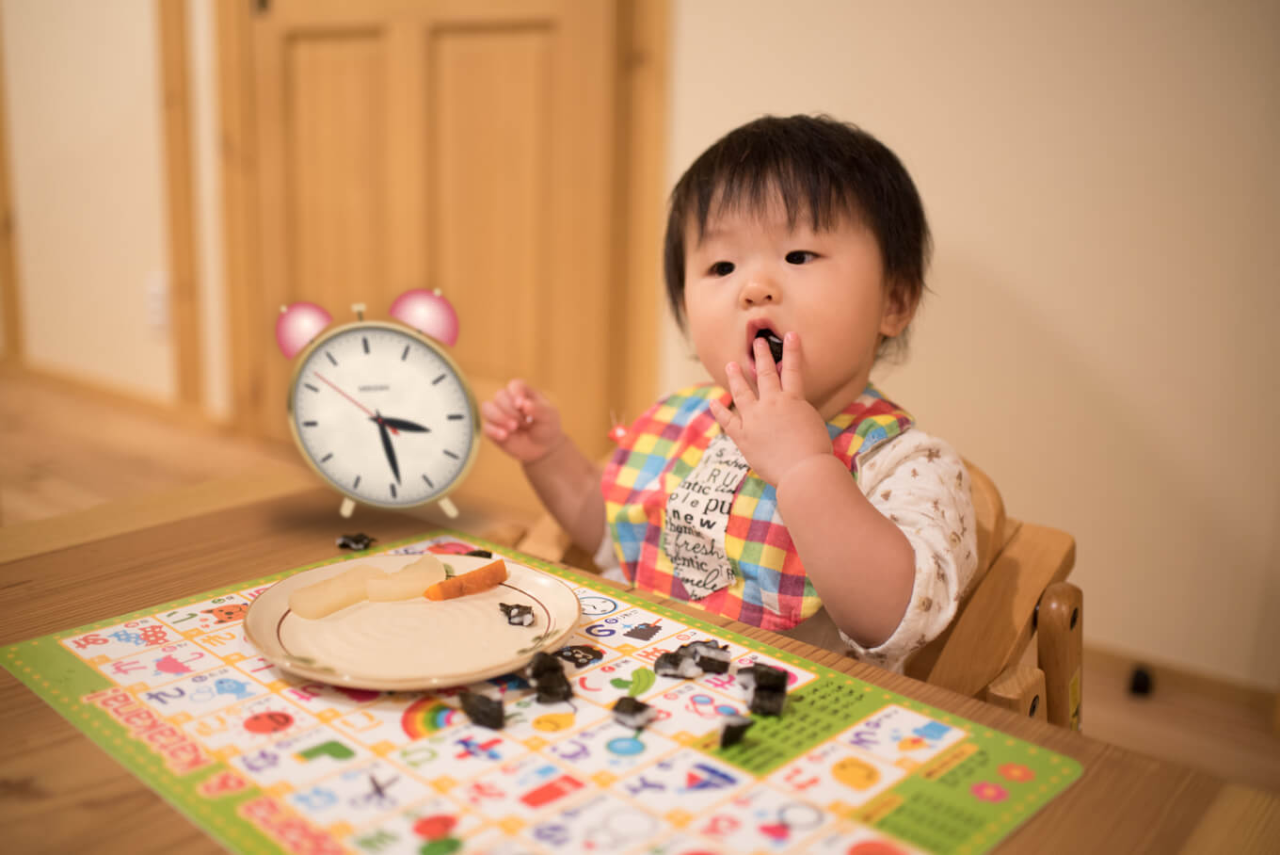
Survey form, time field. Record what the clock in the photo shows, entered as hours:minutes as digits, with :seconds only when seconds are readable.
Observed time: 3:28:52
